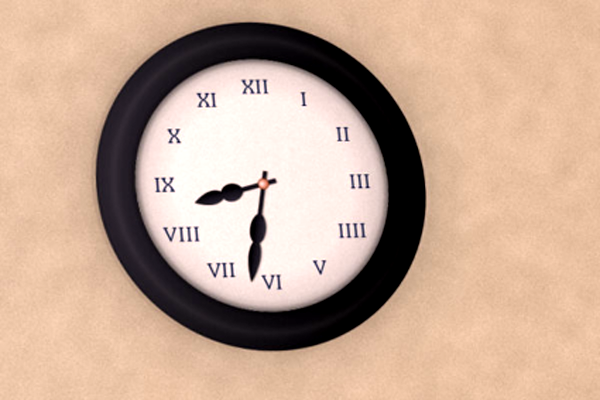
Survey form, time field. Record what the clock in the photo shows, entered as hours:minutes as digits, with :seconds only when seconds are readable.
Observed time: 8:32
